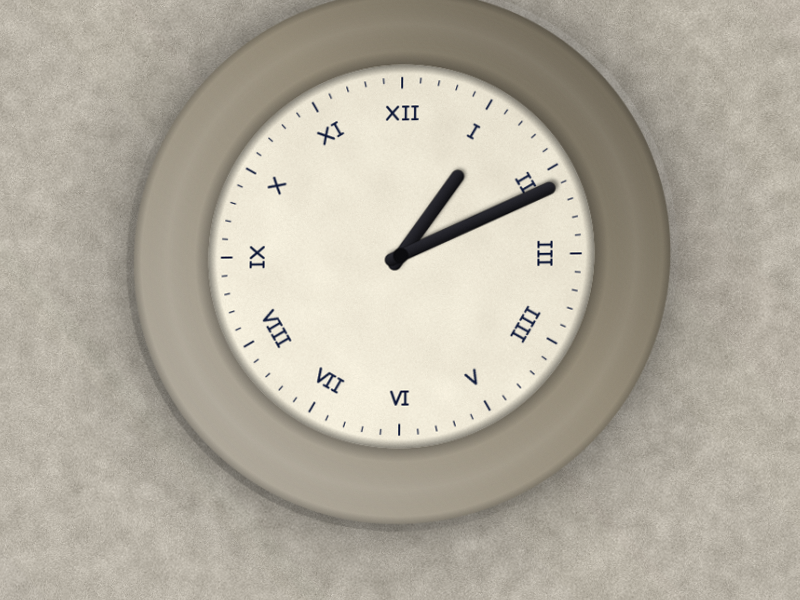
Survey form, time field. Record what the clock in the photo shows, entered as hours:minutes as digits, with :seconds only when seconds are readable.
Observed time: 1:11
